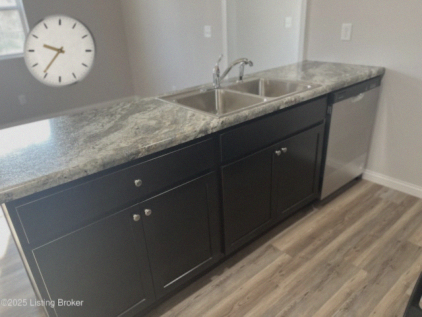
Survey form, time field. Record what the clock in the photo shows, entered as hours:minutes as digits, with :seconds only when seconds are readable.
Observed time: 9:36
